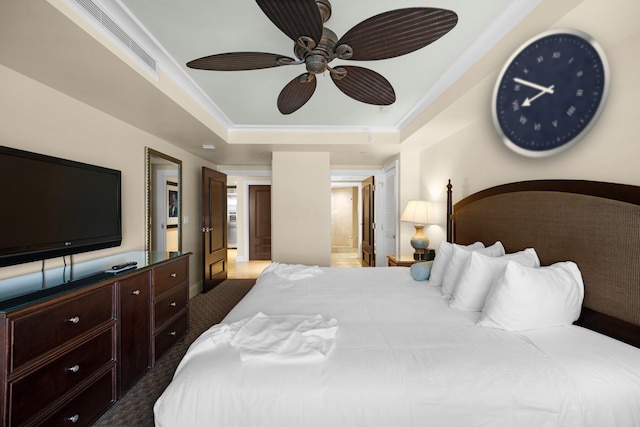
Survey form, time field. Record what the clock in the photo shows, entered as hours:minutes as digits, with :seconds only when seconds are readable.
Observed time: 7:47
